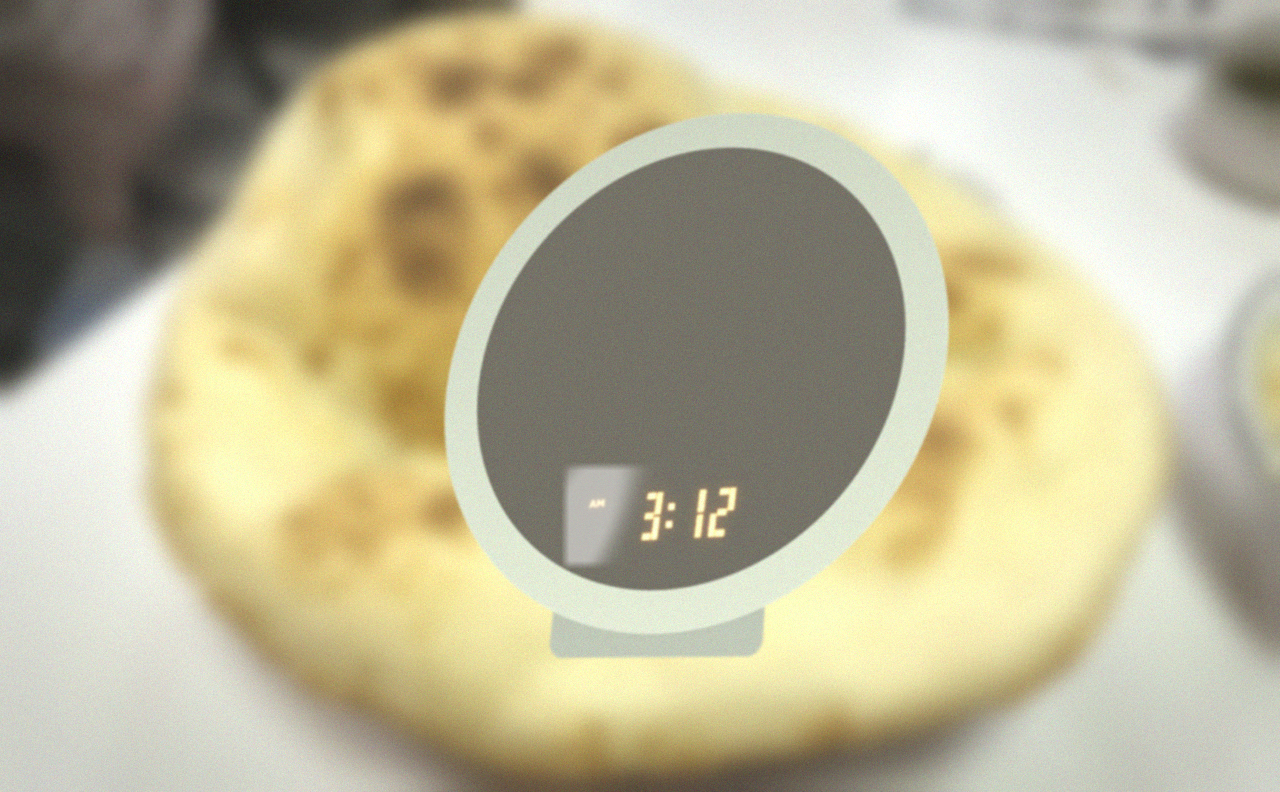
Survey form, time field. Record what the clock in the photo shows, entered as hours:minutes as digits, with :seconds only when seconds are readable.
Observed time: 3:12
